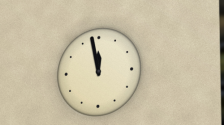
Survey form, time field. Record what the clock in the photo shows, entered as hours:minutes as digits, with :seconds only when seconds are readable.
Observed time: 11:58
